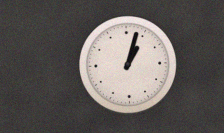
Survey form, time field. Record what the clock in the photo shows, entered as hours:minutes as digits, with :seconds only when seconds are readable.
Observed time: 1:03
